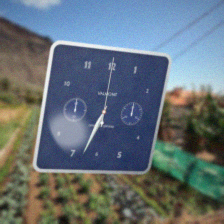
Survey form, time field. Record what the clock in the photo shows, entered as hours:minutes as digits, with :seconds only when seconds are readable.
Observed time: 6:33
